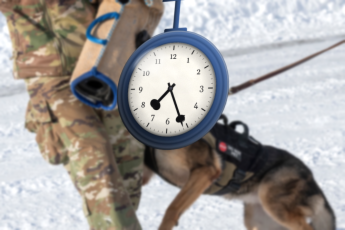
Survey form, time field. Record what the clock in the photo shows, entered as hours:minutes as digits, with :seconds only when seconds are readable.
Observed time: 7:26
